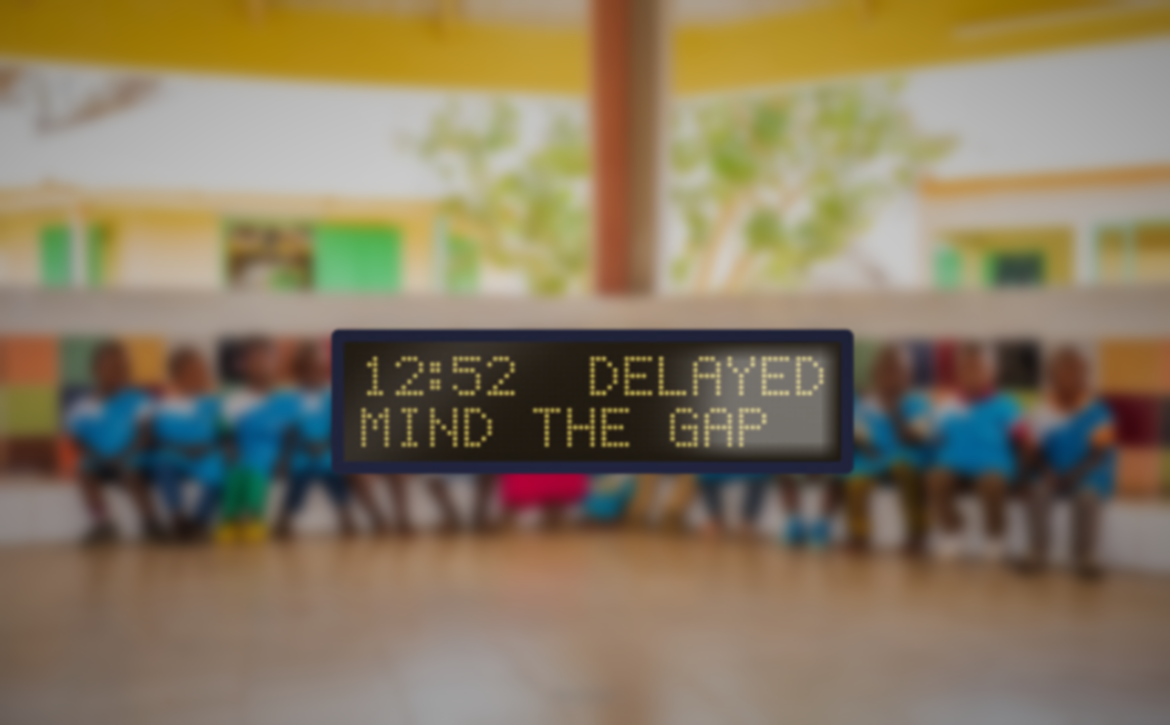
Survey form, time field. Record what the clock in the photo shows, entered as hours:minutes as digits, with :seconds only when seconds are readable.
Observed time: 12:52
